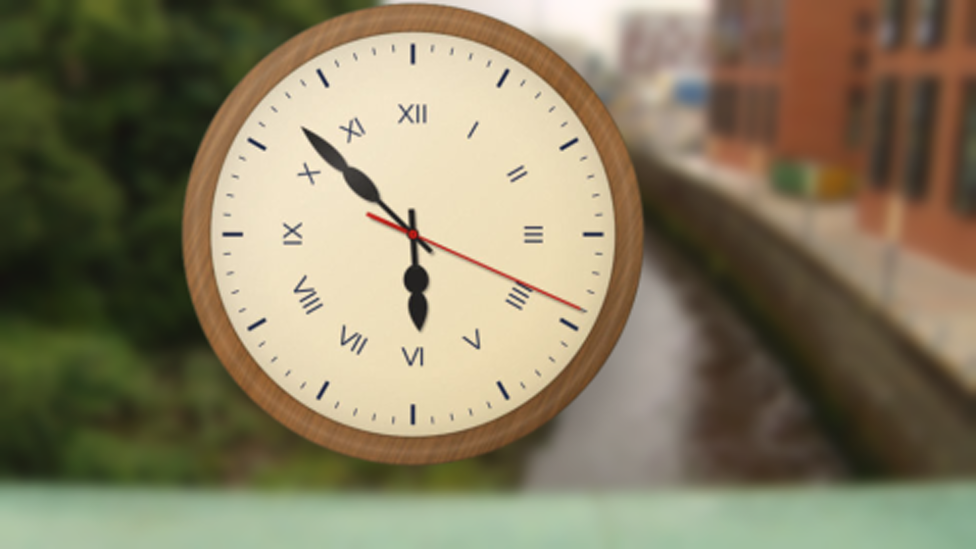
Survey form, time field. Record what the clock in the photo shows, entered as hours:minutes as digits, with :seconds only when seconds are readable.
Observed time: 5:52:19
